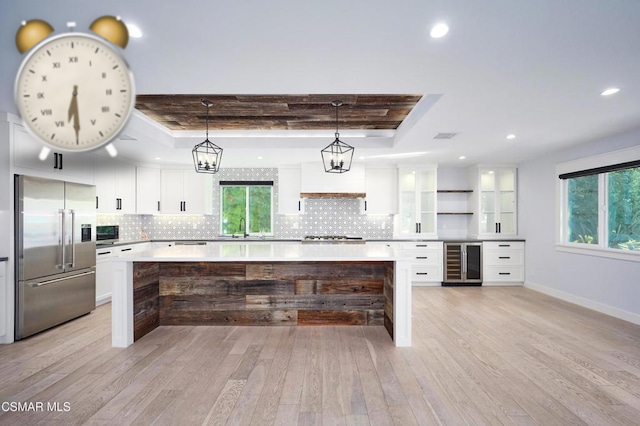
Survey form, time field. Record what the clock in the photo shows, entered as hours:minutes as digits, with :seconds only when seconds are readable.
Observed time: 6:30
